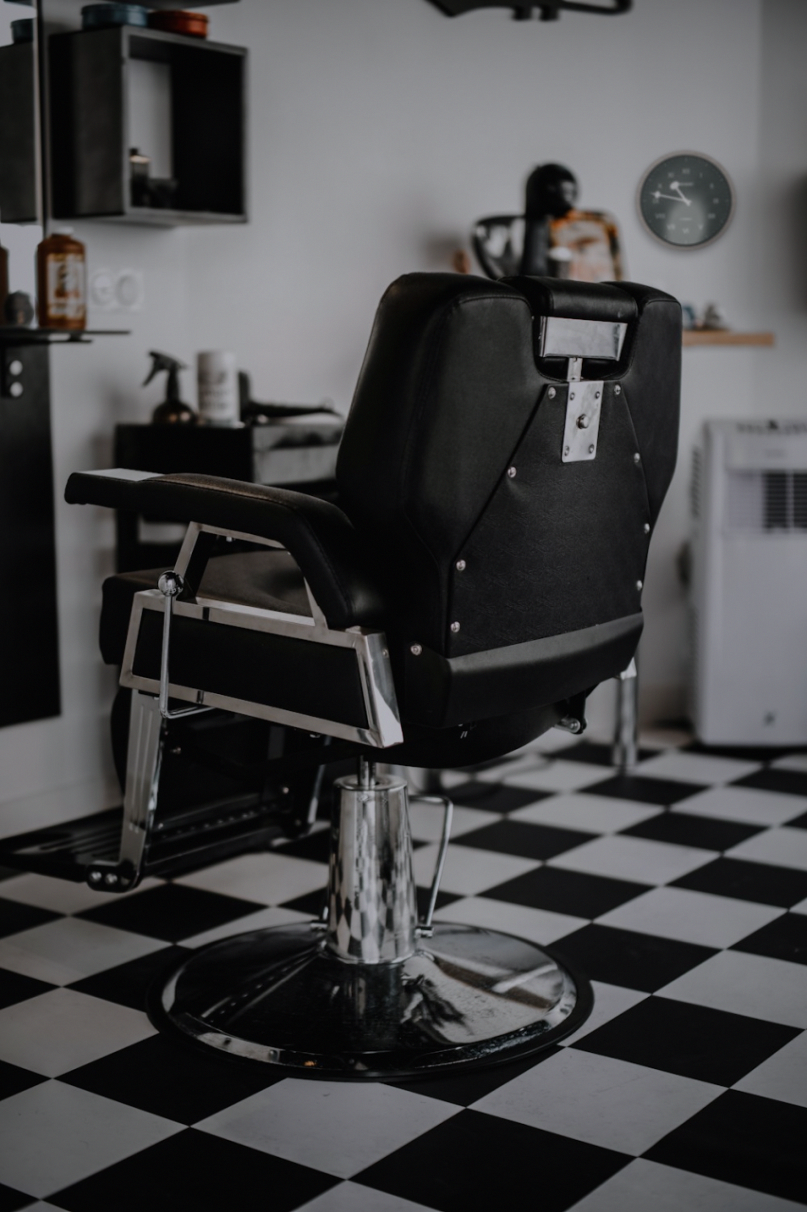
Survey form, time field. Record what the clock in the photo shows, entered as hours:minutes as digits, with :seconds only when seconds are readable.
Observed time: 10:47
